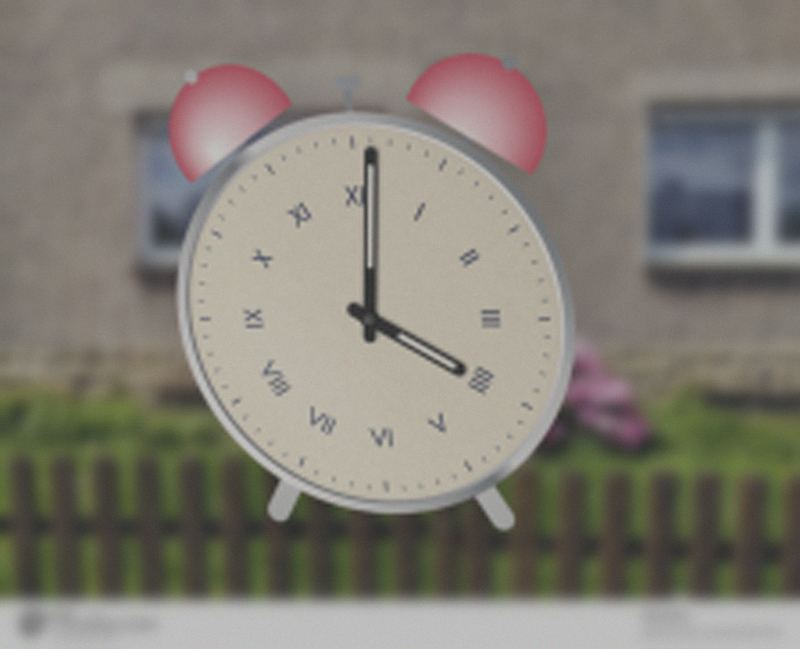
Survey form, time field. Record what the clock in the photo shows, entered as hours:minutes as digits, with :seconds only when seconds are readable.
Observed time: 4:01
